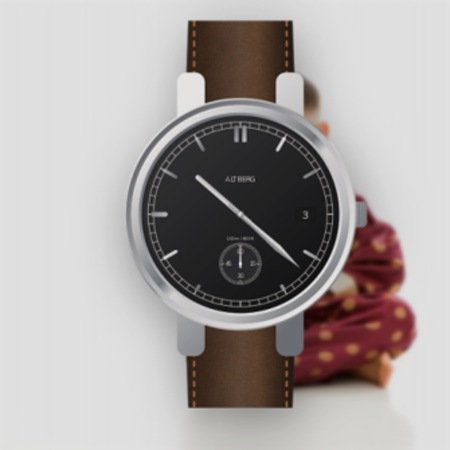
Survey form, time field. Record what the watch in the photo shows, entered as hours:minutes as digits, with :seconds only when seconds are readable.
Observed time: 10:22
